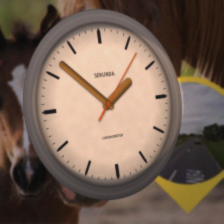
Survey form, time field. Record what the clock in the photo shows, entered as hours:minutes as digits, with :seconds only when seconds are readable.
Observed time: 1:52:07
